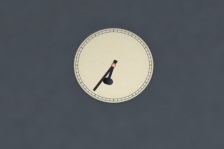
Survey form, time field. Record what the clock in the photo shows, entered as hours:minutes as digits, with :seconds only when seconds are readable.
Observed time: 6:36
